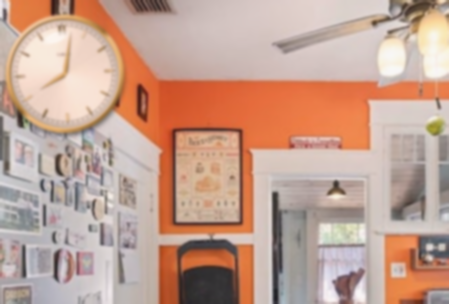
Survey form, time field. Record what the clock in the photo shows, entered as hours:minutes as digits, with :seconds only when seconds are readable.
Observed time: 8:02
